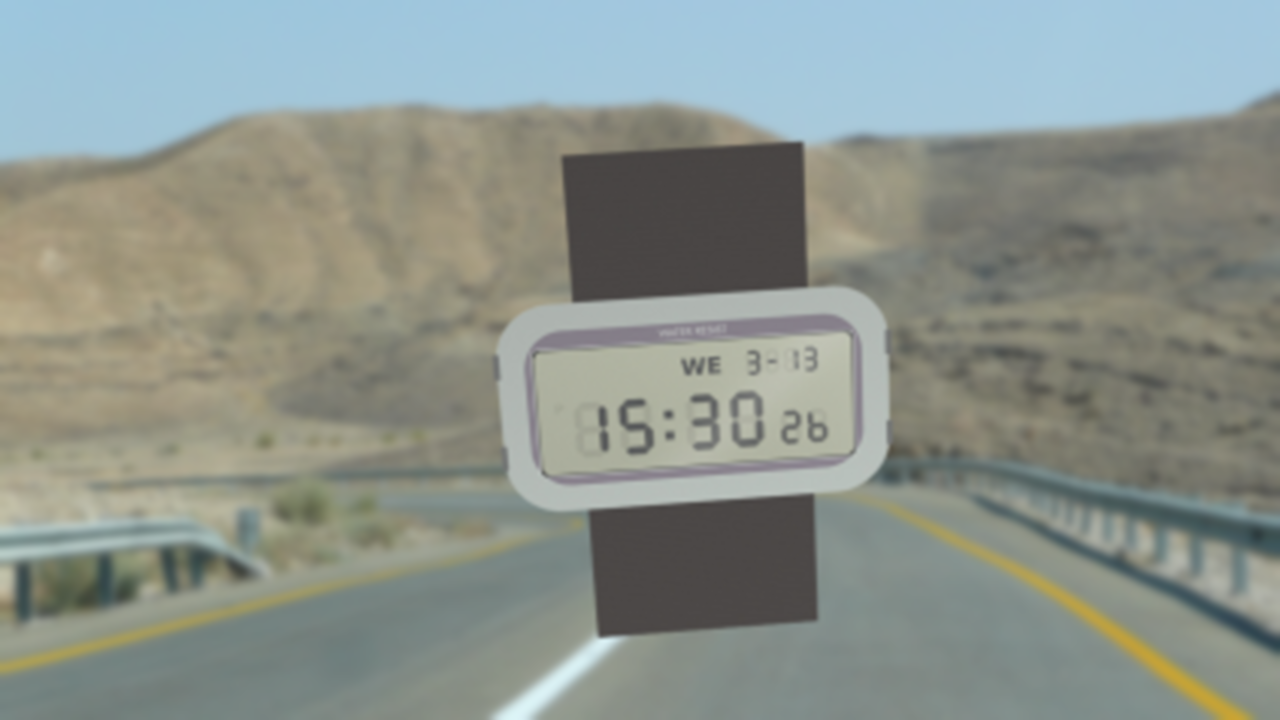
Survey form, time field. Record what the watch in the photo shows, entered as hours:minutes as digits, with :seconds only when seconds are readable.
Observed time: 15:30:26
